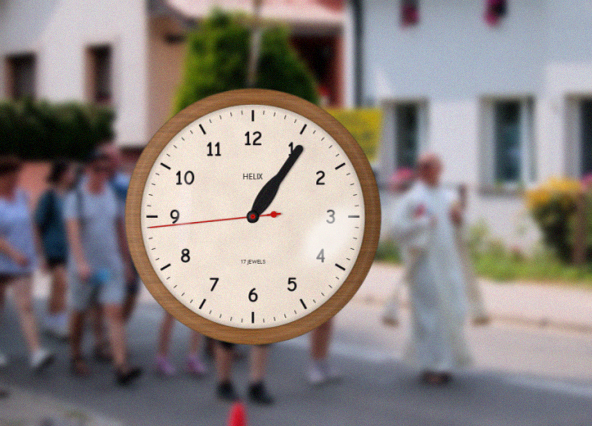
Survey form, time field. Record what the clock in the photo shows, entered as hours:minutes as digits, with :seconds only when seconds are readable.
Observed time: 1:05:44
